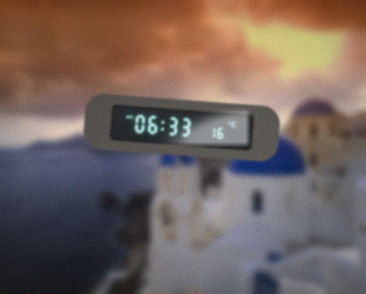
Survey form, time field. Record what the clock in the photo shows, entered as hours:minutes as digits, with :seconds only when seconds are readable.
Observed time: 6:33
